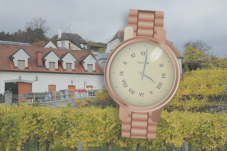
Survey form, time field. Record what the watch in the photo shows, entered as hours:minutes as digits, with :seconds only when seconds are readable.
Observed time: 4:01
